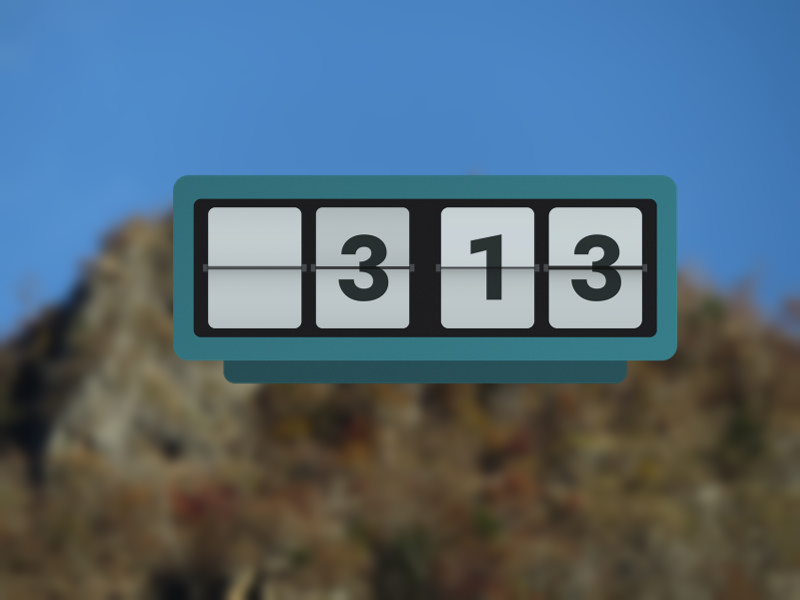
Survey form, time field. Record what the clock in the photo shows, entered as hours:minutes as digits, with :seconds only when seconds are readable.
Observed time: 3:13
